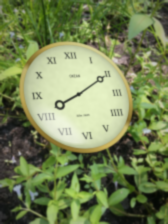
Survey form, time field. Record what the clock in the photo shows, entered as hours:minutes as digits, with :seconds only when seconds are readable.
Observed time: 8:10
